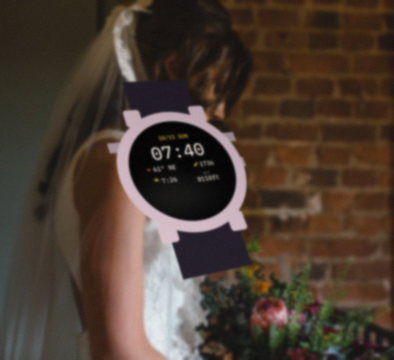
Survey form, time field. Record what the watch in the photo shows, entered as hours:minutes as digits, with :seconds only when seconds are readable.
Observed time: 7:40
